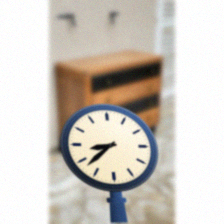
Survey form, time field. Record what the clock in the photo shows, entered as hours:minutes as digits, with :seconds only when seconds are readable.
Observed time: 8:38
